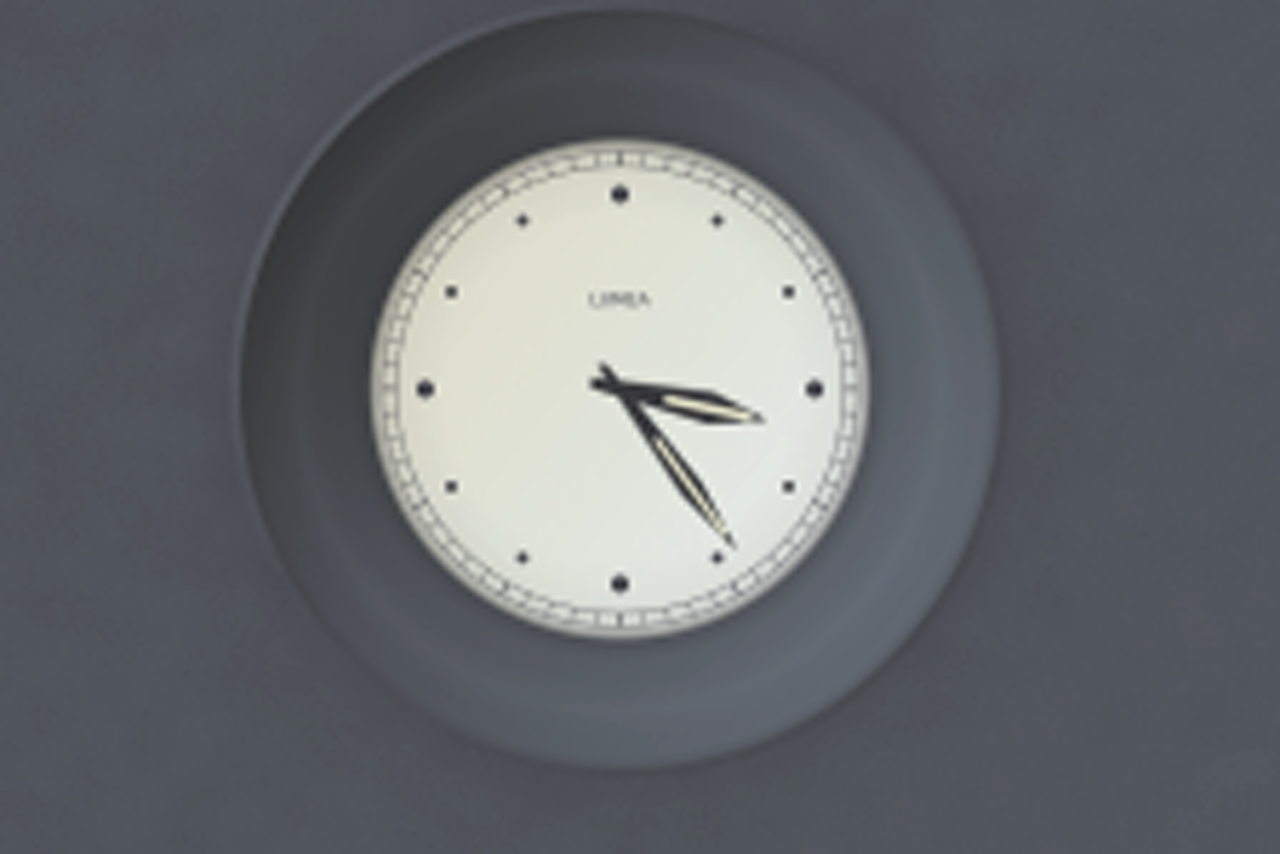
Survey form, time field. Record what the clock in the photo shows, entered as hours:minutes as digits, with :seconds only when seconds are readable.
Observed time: 3:24
